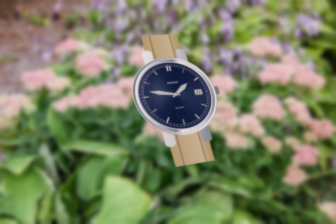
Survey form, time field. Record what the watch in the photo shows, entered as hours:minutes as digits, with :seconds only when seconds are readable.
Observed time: 1:47
